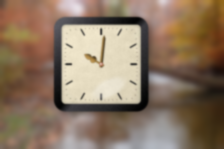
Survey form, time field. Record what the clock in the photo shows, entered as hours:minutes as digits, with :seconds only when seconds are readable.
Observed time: 10:01
